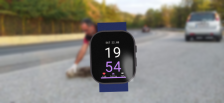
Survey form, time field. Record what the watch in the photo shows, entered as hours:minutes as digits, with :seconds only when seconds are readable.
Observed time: 19:54
